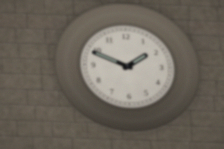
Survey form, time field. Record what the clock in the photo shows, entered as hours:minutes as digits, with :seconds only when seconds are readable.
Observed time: 1:49
